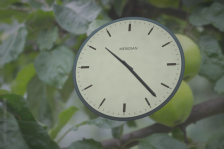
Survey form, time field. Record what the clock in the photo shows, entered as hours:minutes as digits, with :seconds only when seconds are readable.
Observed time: 10:23
